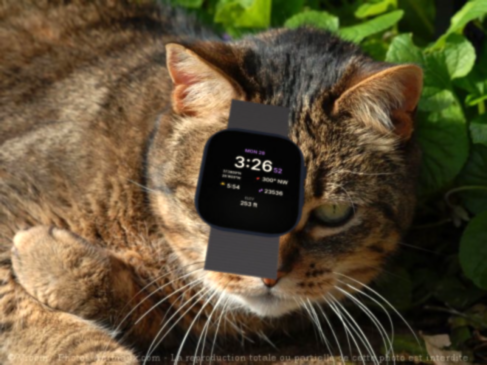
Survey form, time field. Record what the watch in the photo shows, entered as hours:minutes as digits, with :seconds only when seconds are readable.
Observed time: 3:26
